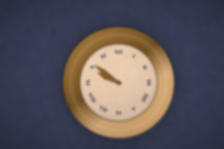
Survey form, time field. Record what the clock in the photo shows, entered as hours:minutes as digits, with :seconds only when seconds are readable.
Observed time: 9:51
